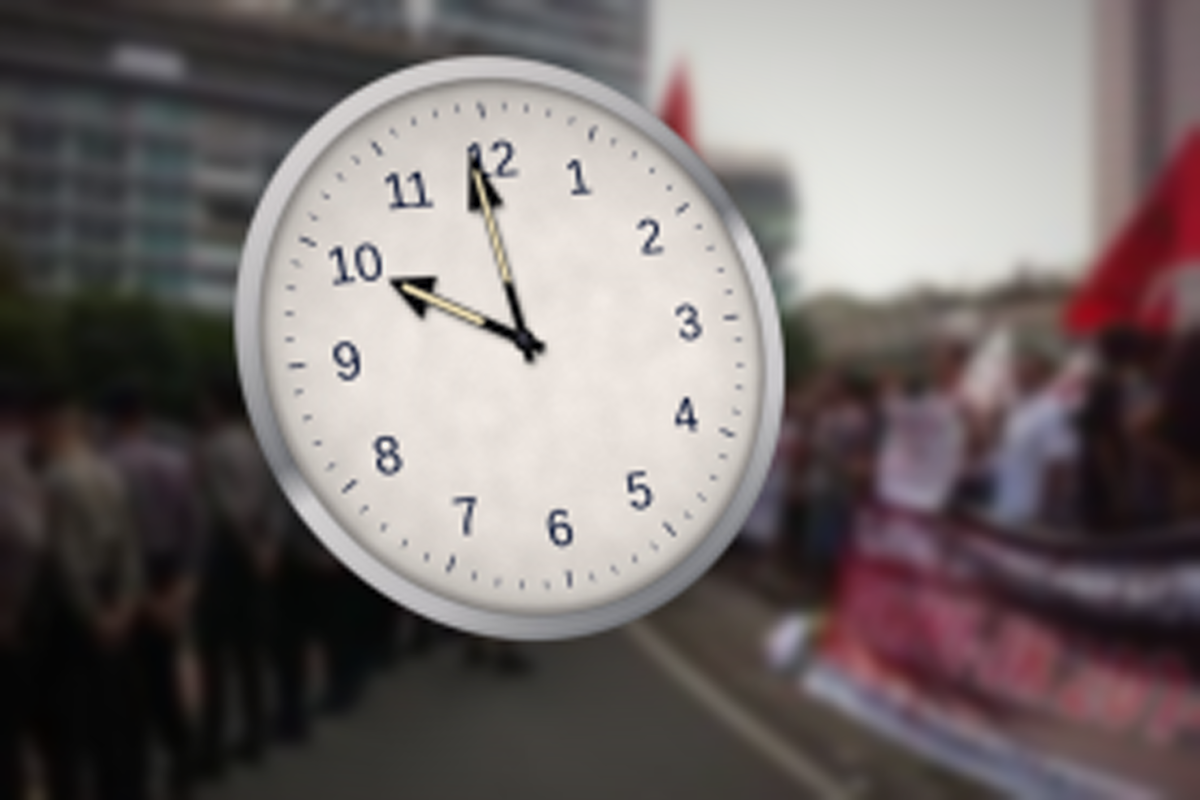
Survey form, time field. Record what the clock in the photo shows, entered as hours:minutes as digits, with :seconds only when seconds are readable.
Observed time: 9:59
